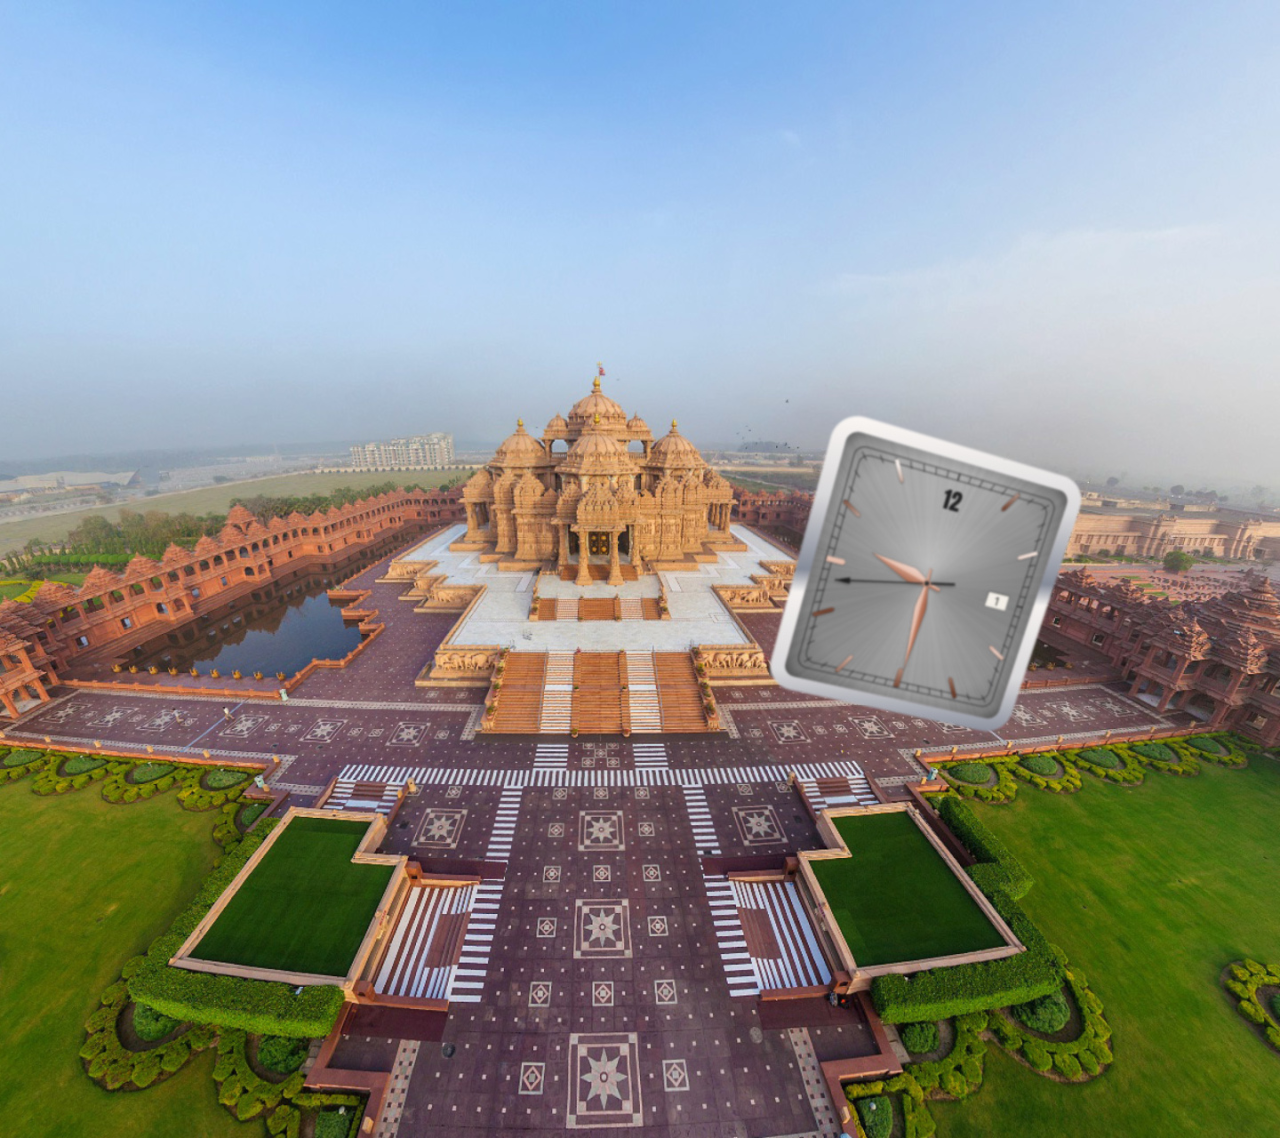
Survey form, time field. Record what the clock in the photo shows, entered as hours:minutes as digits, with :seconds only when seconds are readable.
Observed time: 9:29:43
